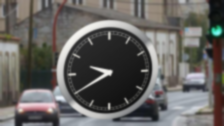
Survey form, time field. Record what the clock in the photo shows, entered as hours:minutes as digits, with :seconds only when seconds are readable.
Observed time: 9:40
